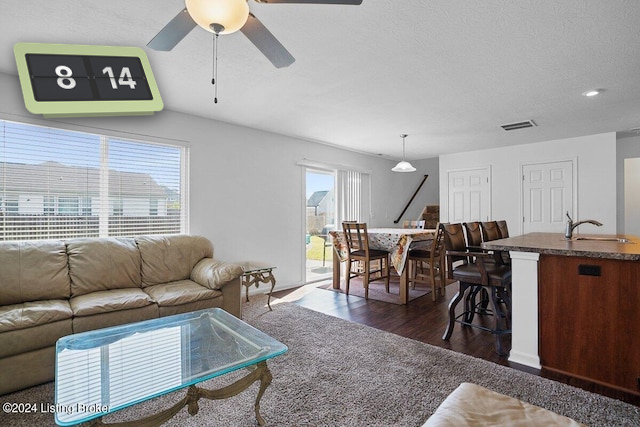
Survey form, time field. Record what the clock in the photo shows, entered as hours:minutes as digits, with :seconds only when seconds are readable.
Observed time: 8:14
